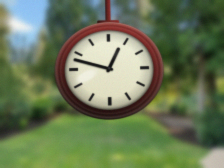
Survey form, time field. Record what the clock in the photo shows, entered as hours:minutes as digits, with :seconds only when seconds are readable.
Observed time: 12:48
